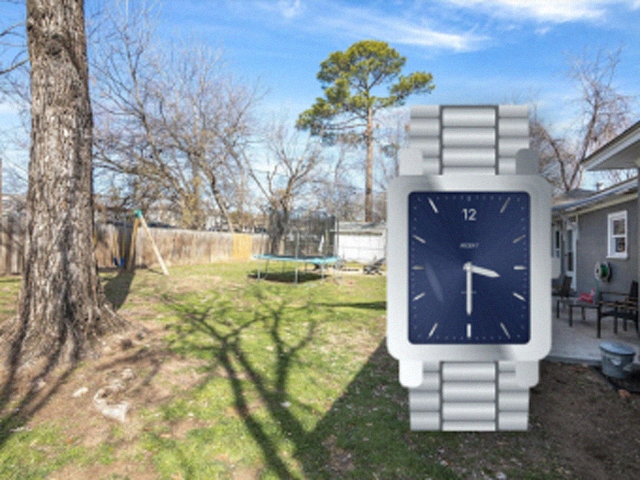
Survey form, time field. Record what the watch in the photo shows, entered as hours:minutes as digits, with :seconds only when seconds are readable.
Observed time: 3:30
